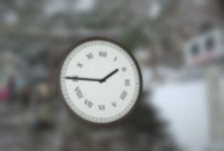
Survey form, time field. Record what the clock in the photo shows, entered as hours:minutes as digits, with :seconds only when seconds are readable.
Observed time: 1:45
